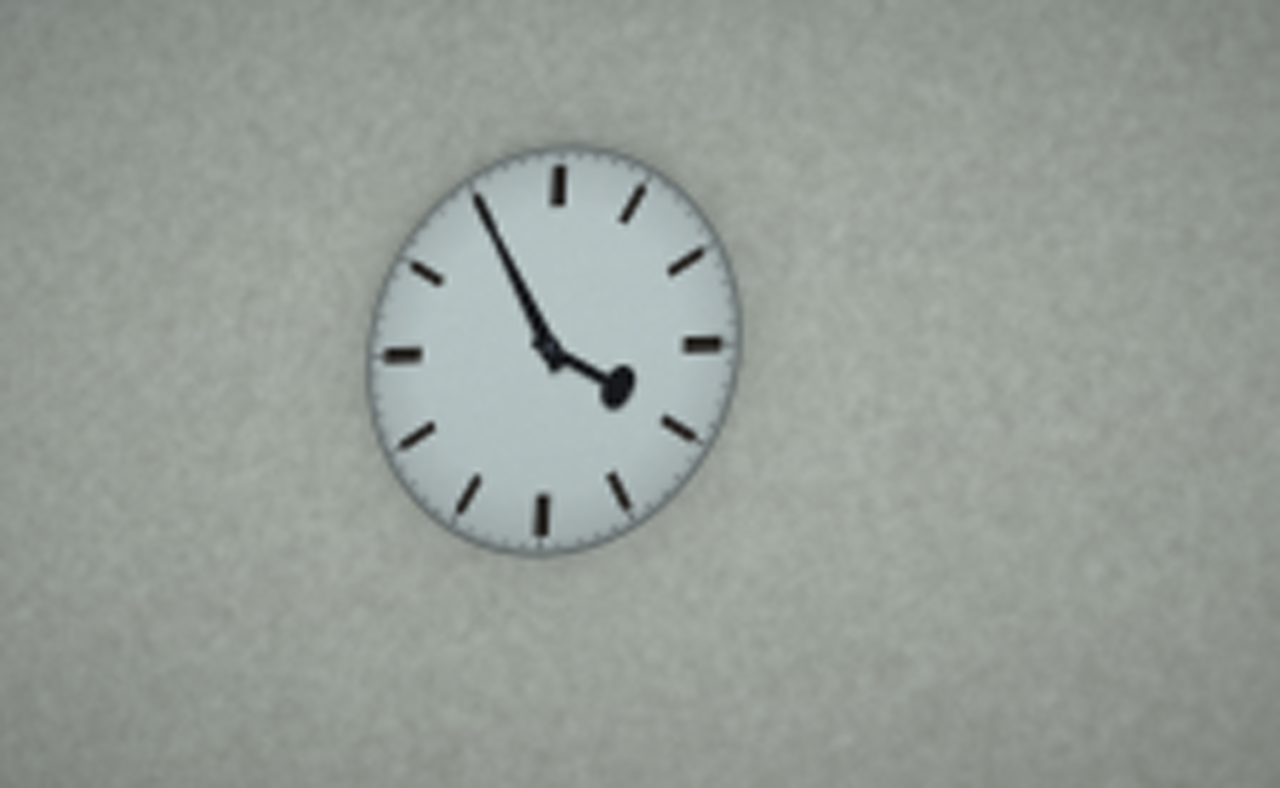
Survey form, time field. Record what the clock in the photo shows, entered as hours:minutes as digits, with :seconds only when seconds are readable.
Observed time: 3:55
